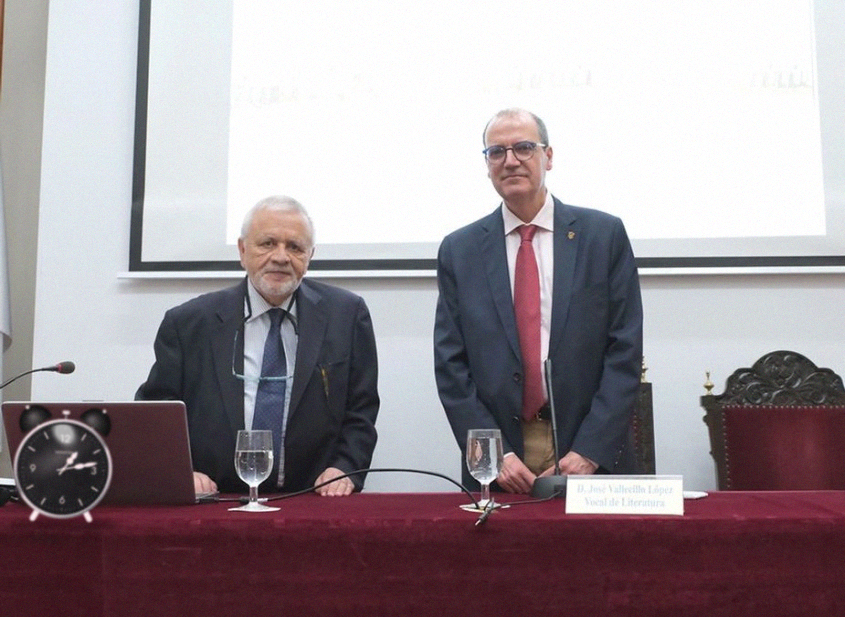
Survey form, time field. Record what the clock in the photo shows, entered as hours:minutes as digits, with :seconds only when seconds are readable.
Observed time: 1:13
